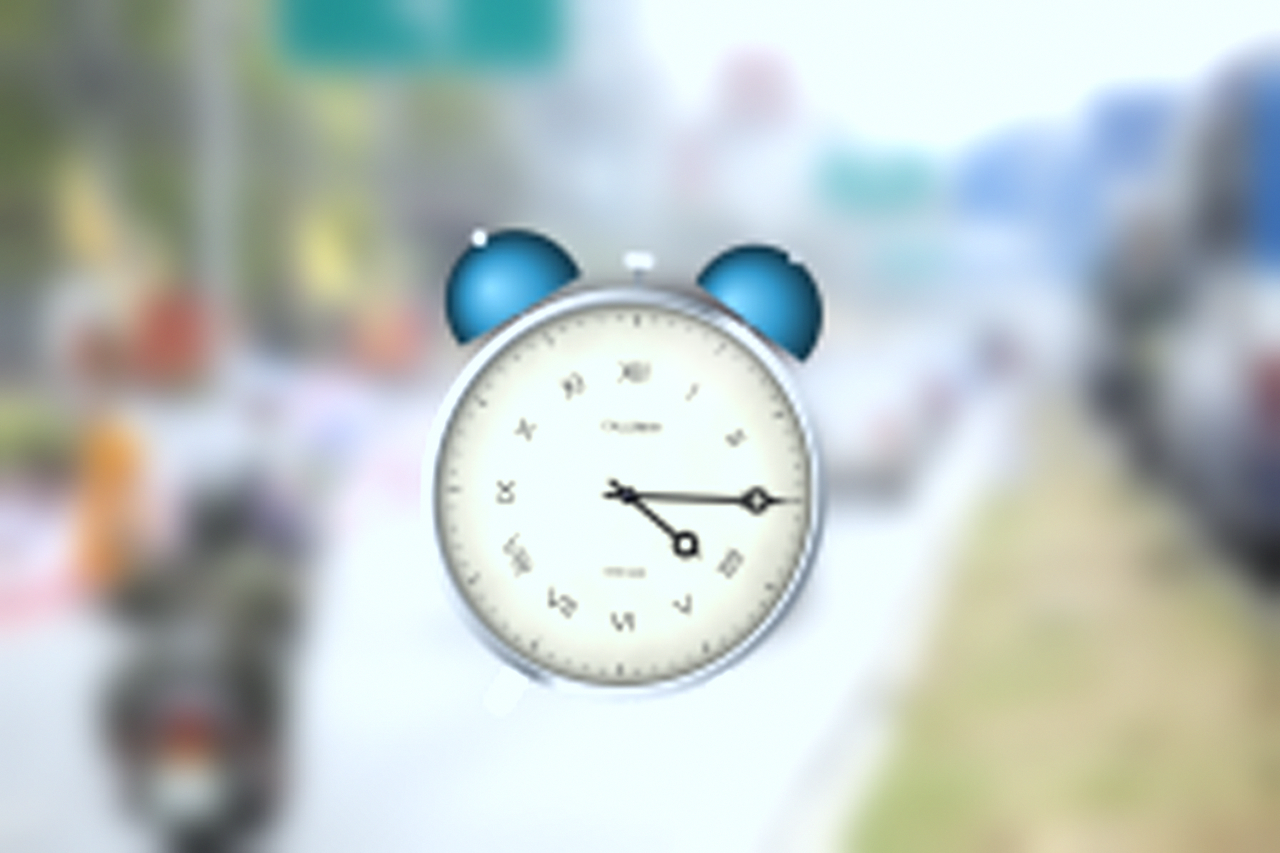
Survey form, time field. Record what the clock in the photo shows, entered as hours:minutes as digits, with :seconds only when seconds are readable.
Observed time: 4:15
